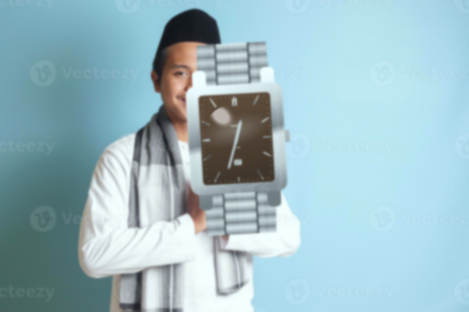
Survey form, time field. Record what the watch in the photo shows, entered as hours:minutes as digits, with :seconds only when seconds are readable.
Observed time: 12:33
